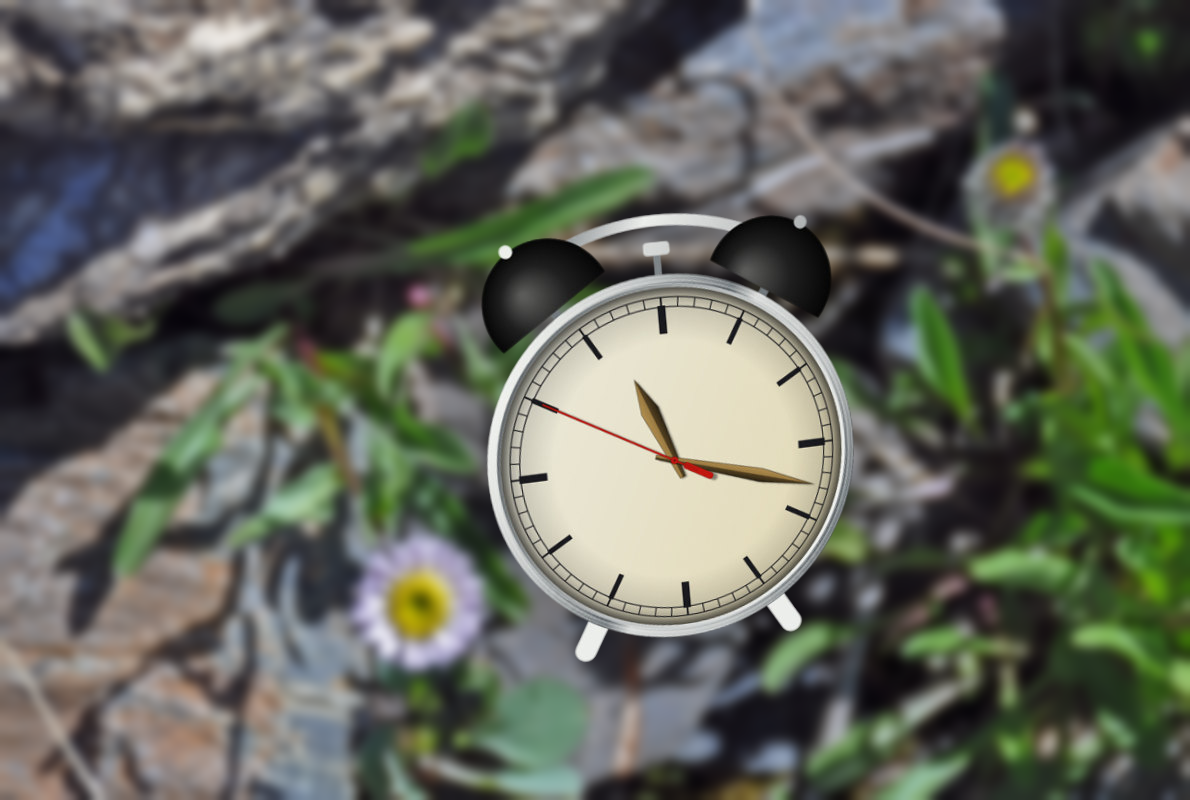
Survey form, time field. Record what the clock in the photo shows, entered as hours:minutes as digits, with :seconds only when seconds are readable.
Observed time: 11:17:50
